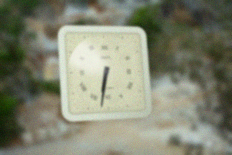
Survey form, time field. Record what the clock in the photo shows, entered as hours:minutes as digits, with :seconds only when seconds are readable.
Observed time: 6:32
